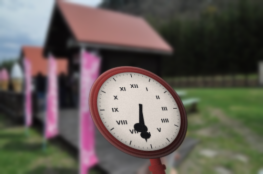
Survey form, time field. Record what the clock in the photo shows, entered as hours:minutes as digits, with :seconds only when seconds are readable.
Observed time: 6:31
